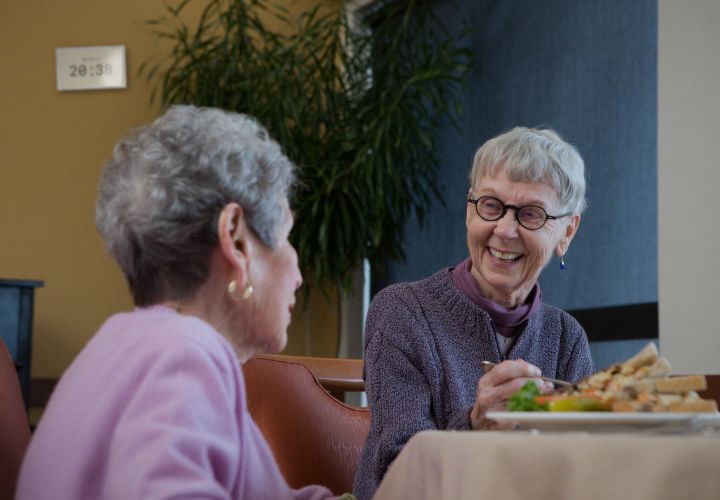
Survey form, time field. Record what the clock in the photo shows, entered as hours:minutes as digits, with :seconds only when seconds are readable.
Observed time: 20:38
